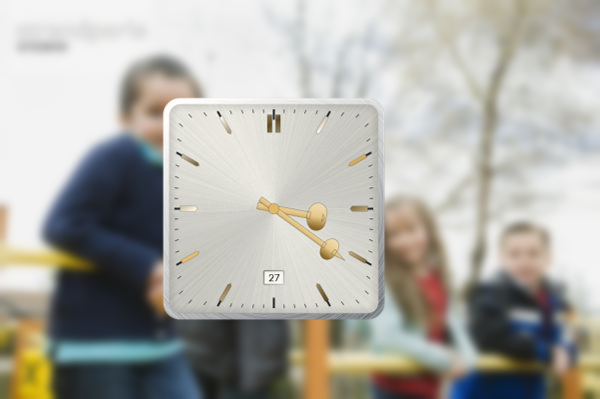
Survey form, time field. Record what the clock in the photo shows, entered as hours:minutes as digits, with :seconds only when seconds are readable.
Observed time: 3:21
